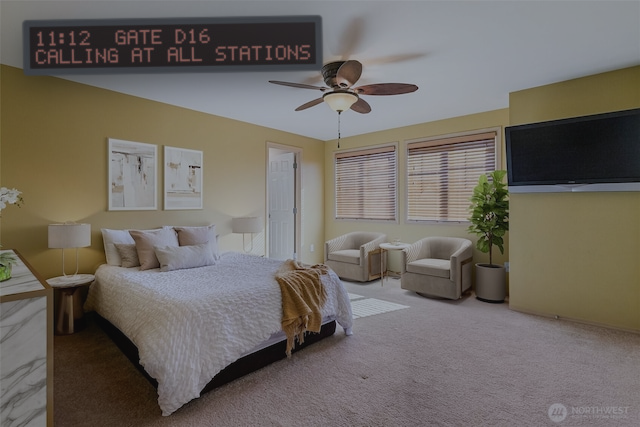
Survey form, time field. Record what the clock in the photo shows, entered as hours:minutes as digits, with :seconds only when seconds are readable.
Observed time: 11:12
